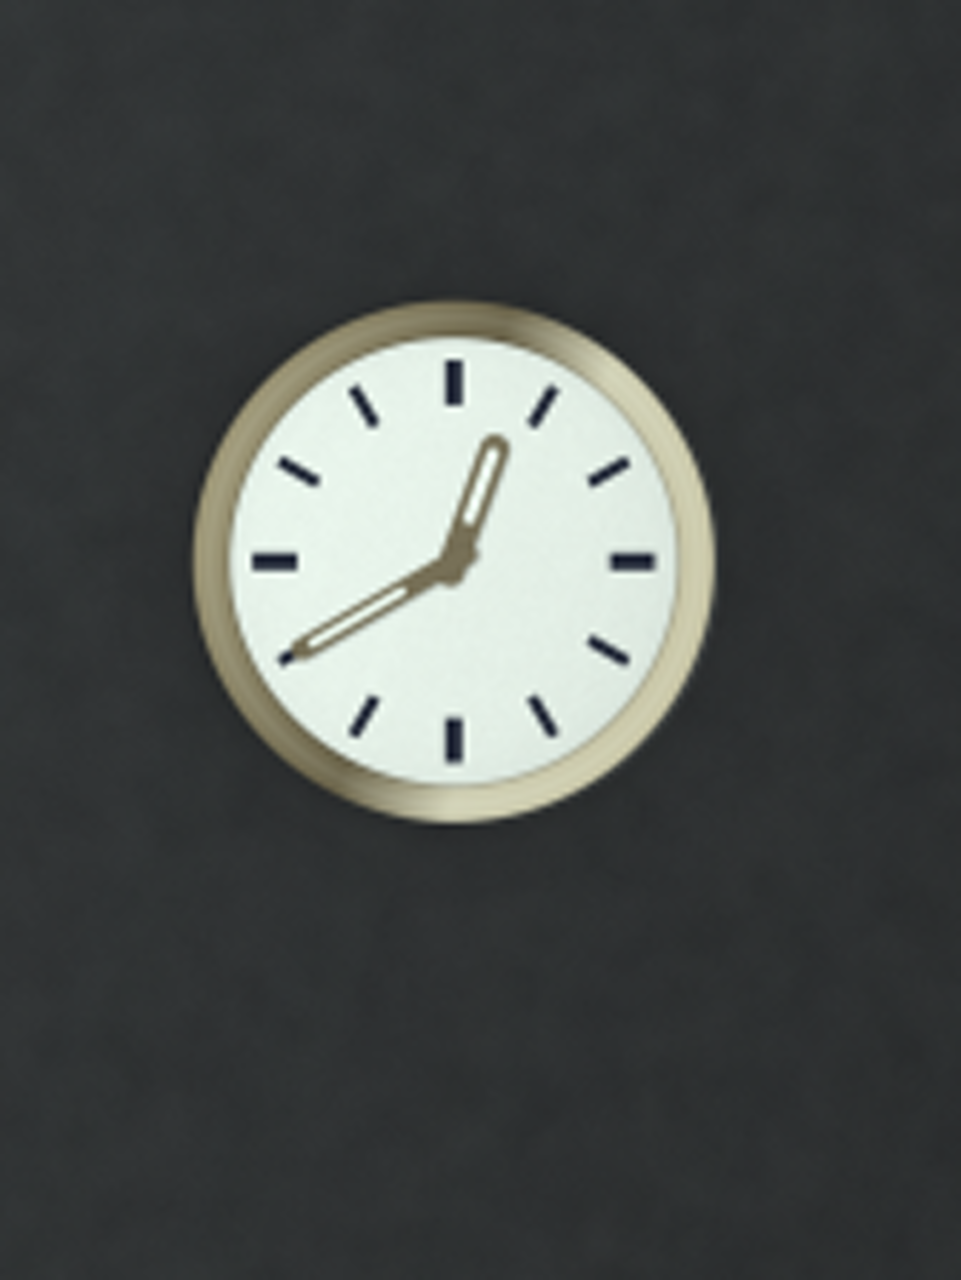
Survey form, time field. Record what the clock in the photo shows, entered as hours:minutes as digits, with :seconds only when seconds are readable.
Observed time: 12:40
